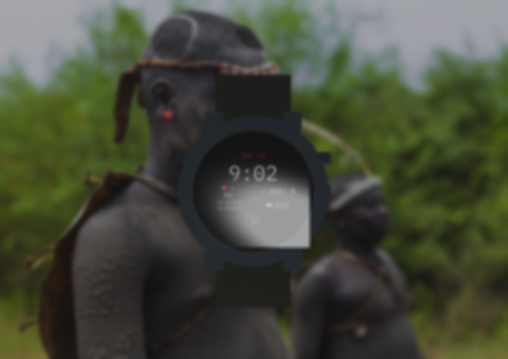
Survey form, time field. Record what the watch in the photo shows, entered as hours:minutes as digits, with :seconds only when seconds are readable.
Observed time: 9:02
